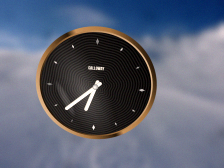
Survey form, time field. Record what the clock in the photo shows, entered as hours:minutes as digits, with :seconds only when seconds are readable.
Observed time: 6:38
